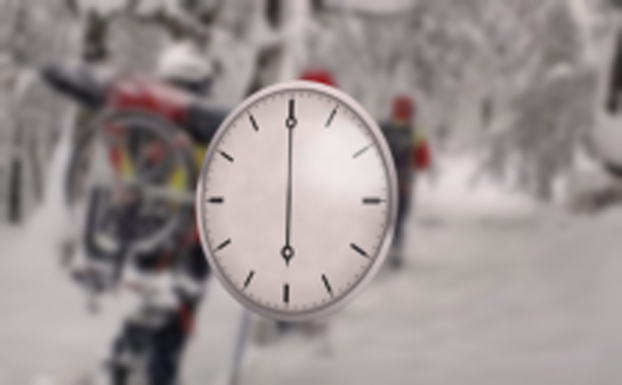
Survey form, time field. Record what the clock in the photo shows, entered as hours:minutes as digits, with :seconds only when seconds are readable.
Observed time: 6:00
